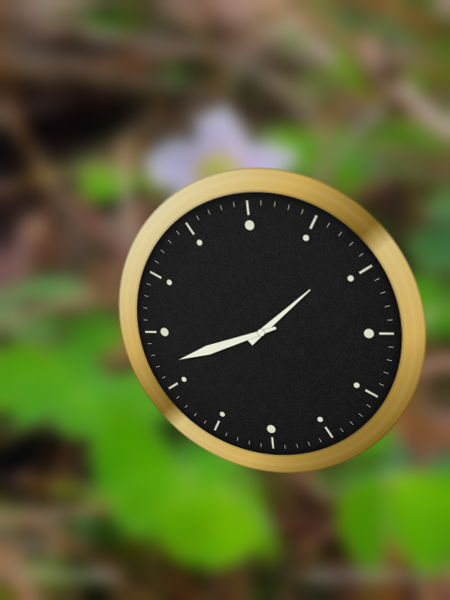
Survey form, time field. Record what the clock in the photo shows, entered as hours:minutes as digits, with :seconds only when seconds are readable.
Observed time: 1:42
